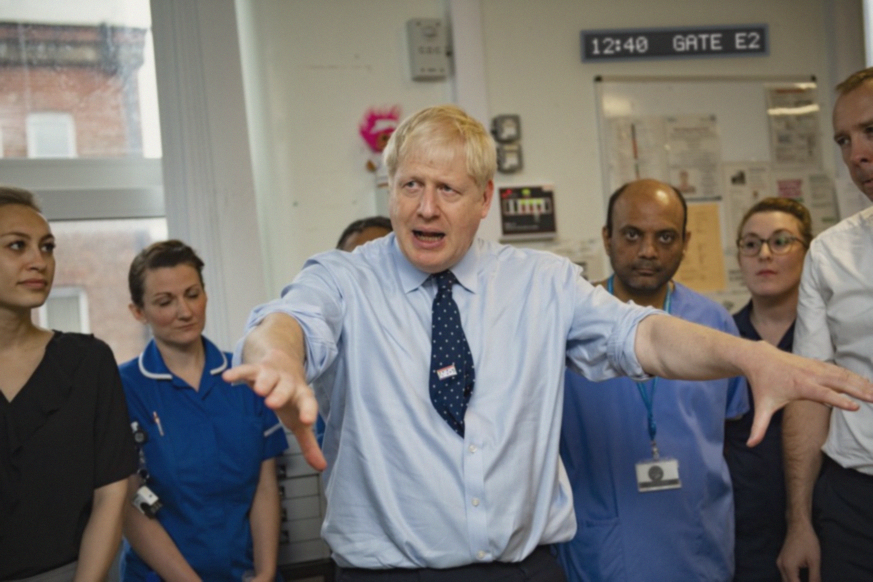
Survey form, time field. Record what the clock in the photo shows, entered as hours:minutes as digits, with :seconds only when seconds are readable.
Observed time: 12:40
